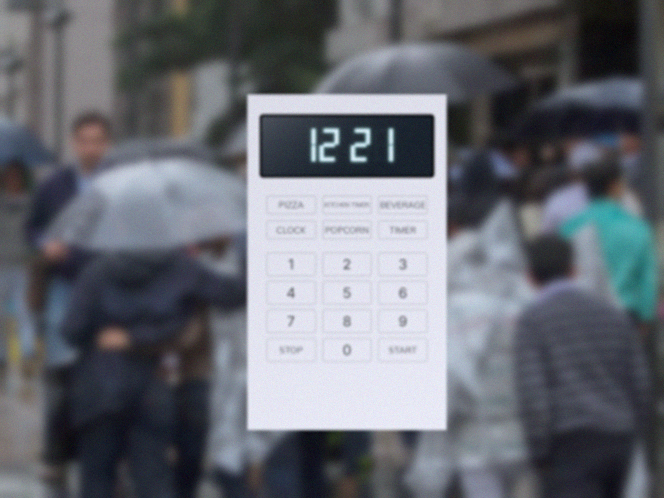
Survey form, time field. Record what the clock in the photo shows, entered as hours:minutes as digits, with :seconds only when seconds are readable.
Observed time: 12:21
